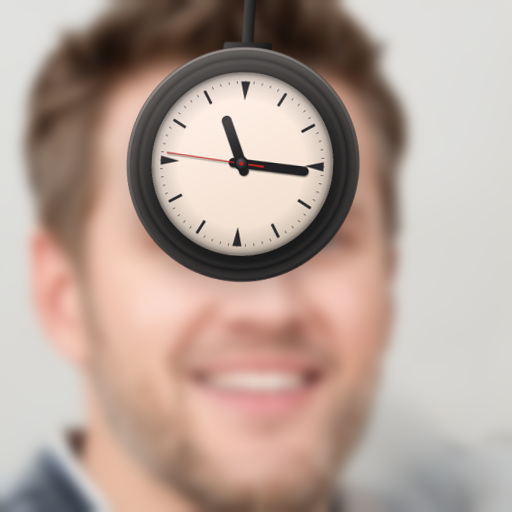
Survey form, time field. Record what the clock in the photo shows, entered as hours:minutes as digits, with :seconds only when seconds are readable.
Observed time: 11:15:46
